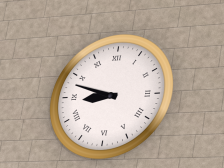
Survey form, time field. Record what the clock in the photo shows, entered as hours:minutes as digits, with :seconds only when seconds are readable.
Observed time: 8:48
